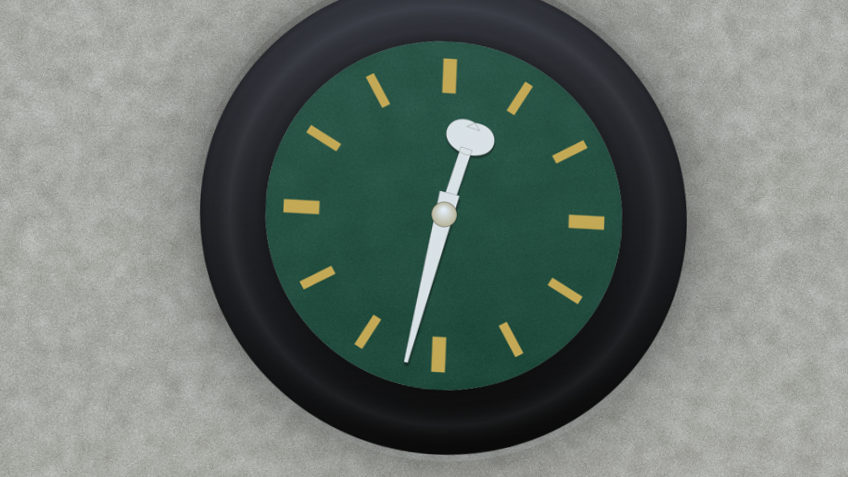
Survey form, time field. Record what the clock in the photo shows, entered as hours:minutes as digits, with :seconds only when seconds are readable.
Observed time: 12:32
